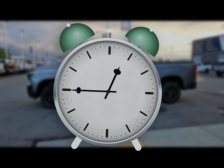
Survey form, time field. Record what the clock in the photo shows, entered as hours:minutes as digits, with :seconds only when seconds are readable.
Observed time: 12:45
